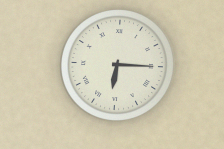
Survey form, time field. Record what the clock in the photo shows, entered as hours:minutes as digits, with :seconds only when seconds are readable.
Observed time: 6:15
